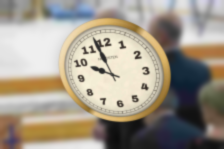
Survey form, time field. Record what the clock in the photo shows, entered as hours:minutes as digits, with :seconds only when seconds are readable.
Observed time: 9:58
